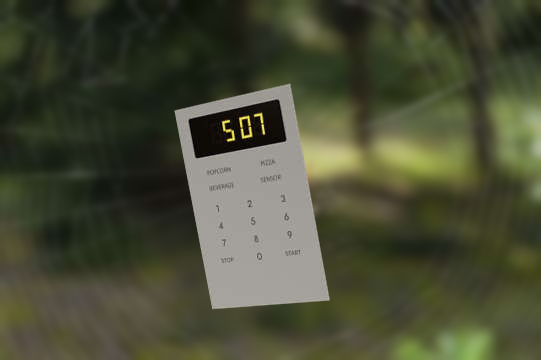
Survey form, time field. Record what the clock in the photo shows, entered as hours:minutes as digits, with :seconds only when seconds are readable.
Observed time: 5:07
